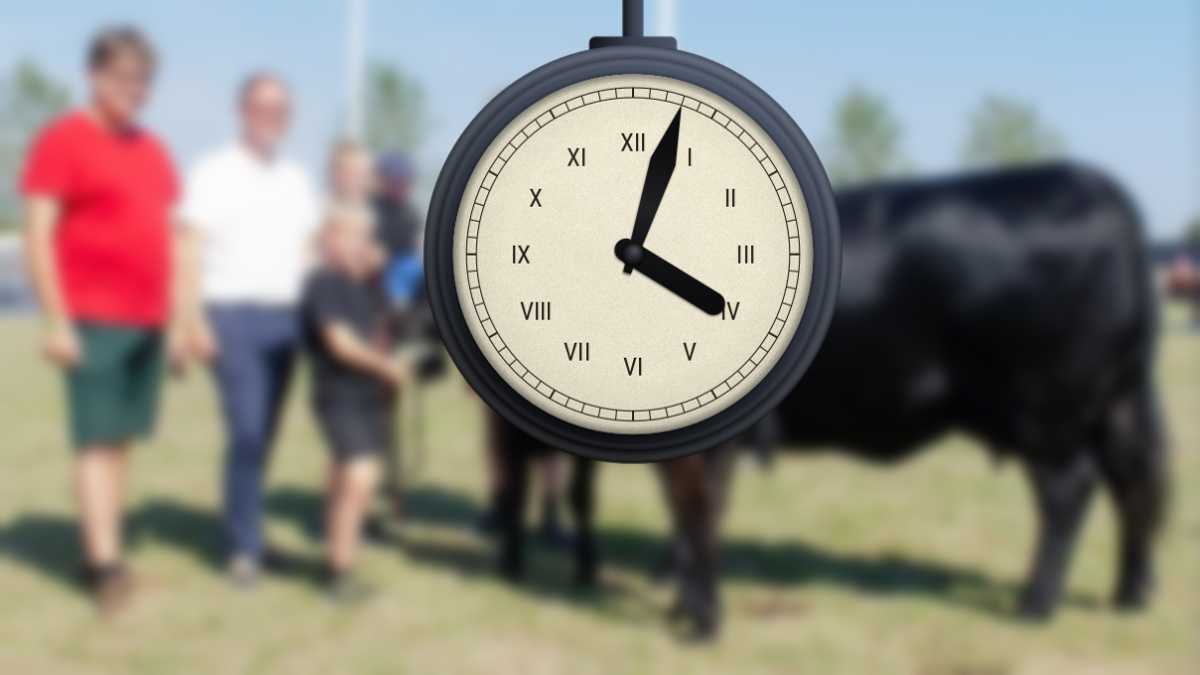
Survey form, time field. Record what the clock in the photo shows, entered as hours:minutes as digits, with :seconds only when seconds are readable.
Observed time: 4:03
